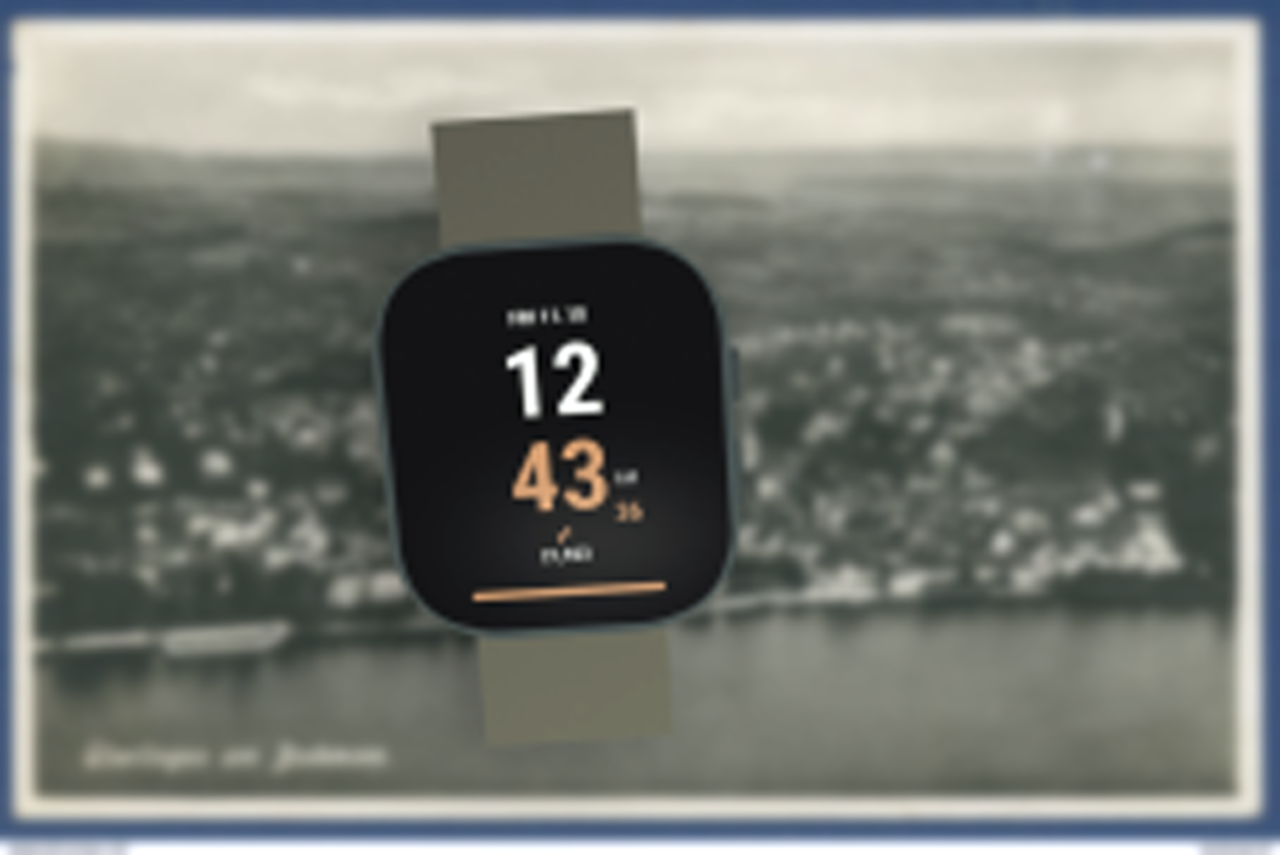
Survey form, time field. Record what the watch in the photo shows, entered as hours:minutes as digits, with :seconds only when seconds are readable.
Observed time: 12:43
